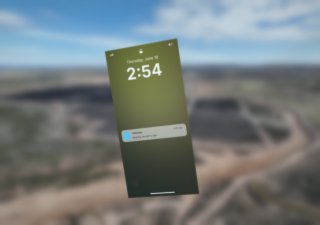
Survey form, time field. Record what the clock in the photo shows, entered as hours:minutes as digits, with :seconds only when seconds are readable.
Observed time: 2:54
